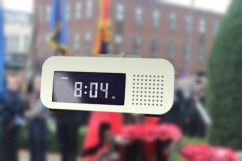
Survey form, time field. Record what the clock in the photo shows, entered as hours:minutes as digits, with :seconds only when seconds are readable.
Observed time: 8:04
